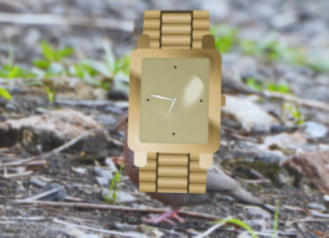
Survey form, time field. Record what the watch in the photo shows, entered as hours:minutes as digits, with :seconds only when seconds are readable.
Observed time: 6:47
